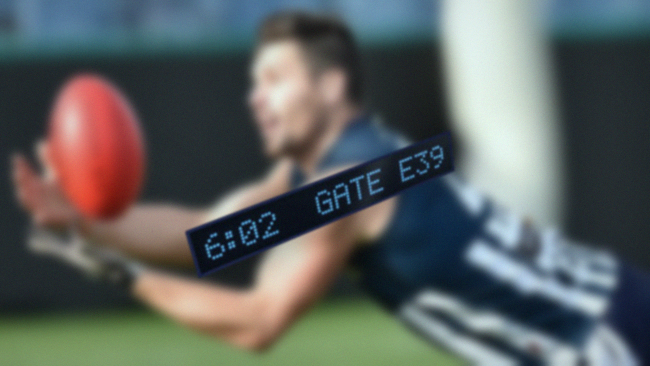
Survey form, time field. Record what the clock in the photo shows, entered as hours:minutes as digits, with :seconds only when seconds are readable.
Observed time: 6:02
